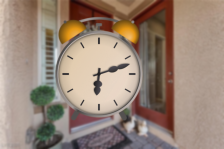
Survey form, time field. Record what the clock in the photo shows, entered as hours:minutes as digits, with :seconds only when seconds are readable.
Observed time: 6:12
